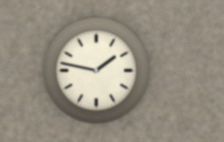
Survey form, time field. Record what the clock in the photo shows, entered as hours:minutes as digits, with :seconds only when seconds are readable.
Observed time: 1:47
